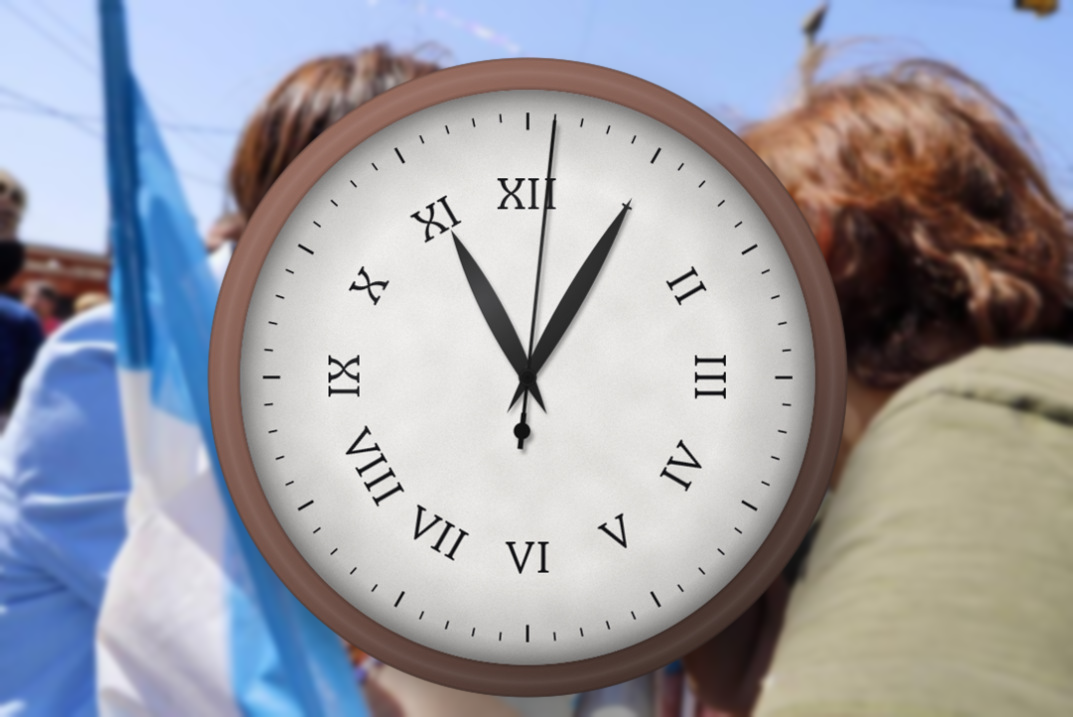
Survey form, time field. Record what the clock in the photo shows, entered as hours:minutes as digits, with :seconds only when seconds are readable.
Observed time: 11:05:01
